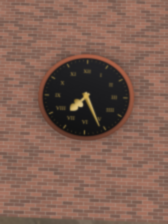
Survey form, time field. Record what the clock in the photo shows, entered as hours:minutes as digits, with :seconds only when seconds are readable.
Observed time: 7:26
